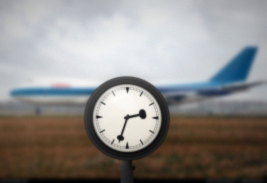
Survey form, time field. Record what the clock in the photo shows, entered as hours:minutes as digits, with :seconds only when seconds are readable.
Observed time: 2:33
